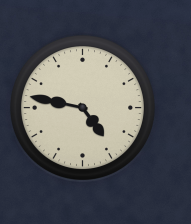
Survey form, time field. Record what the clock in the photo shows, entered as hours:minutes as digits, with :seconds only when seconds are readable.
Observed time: 4:47
